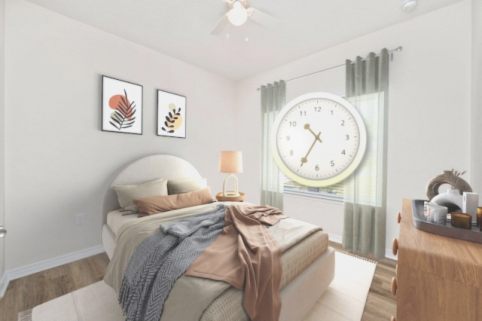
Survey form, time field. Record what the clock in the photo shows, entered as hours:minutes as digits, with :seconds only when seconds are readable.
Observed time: 10:35
